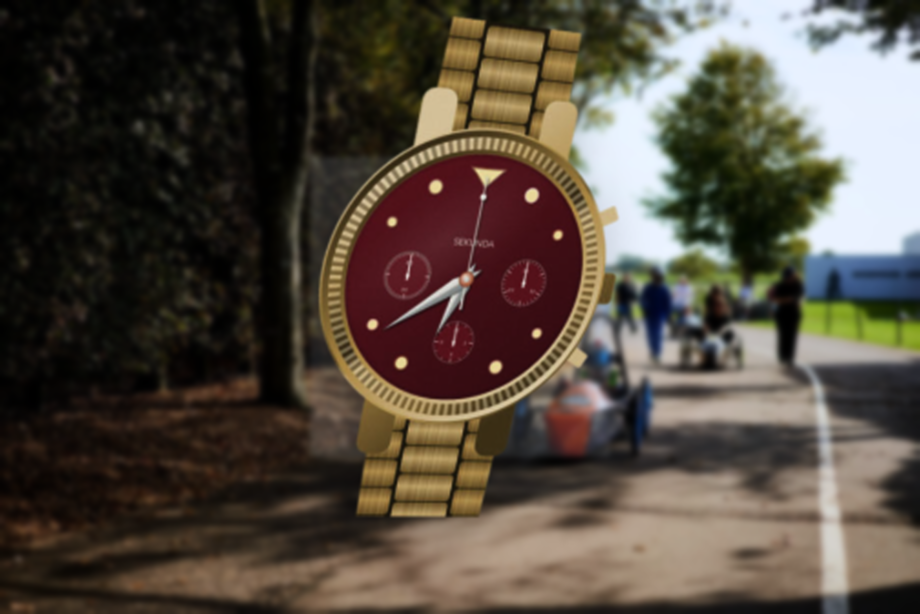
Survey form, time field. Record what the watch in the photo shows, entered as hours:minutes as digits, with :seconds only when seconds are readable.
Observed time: 6:39
